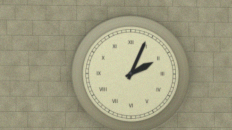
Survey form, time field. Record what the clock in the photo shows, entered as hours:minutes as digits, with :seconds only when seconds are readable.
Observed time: 2:04
